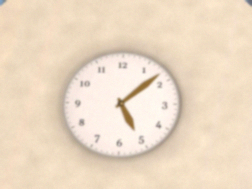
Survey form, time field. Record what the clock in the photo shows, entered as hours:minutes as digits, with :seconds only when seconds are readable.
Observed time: 5:08
